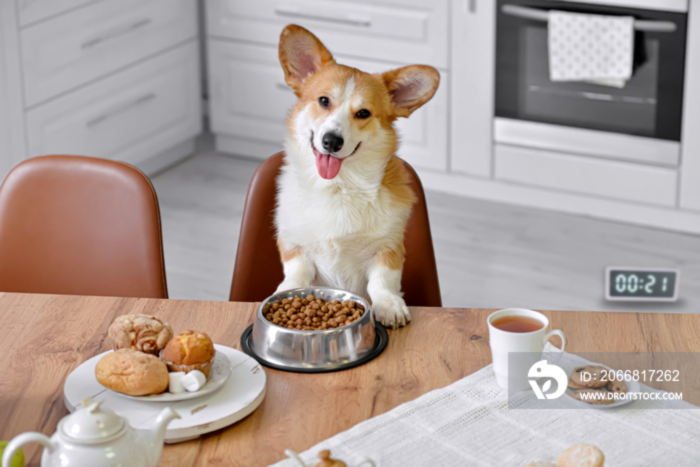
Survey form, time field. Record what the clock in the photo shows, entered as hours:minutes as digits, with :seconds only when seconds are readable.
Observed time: 0:21
